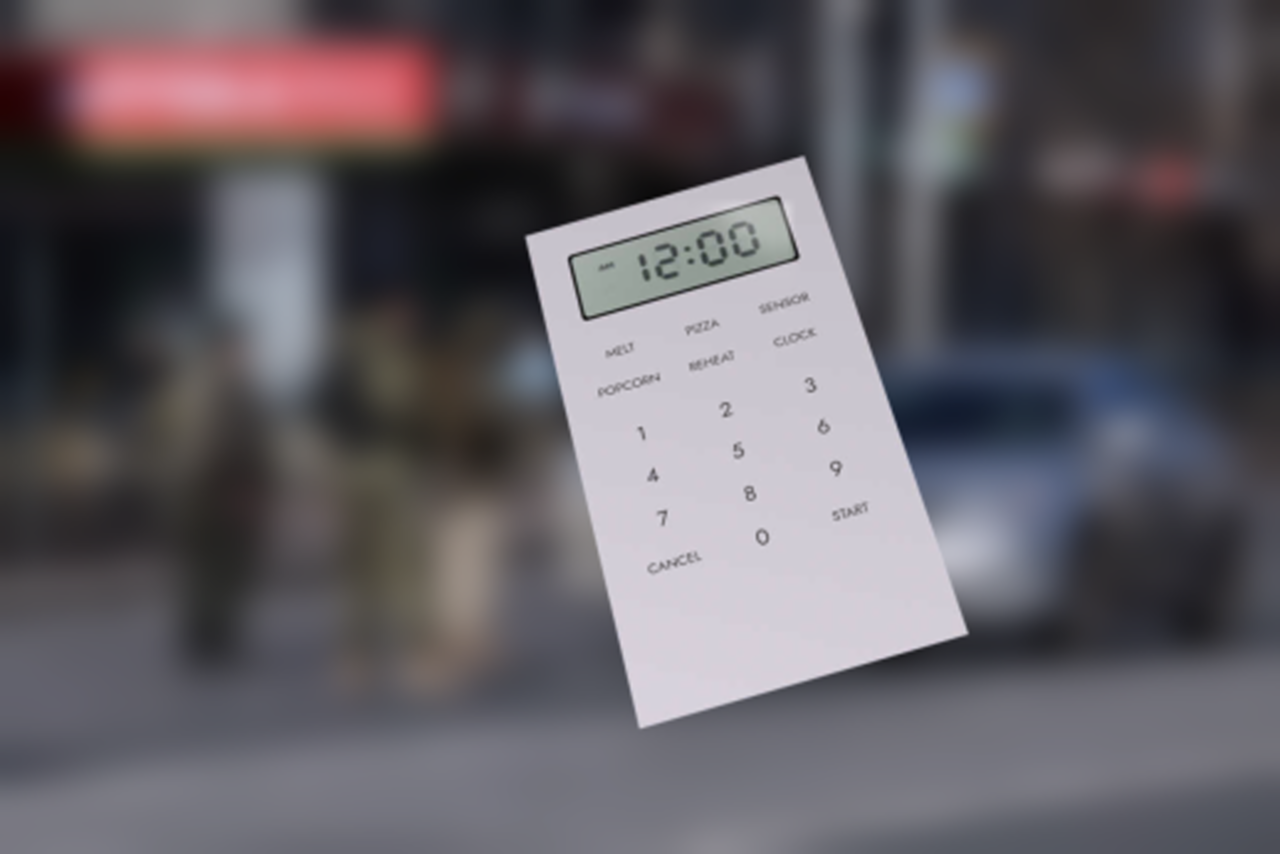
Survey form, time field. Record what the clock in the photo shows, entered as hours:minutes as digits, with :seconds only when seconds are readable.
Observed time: 12:00
